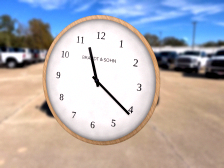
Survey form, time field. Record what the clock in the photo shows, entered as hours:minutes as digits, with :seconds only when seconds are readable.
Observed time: 11:21
